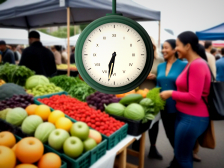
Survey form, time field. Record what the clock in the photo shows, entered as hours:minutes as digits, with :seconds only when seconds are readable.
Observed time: 6:32
